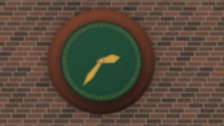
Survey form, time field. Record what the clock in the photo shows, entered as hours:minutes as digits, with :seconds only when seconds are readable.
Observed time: 2:36
